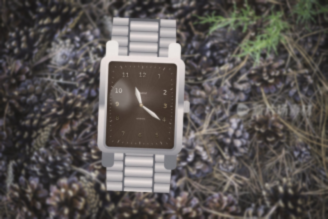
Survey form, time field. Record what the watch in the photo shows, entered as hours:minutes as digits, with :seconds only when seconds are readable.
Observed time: 11:21
